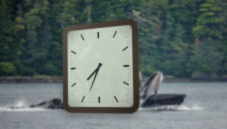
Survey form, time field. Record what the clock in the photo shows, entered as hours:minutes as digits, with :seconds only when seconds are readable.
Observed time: 7:34
